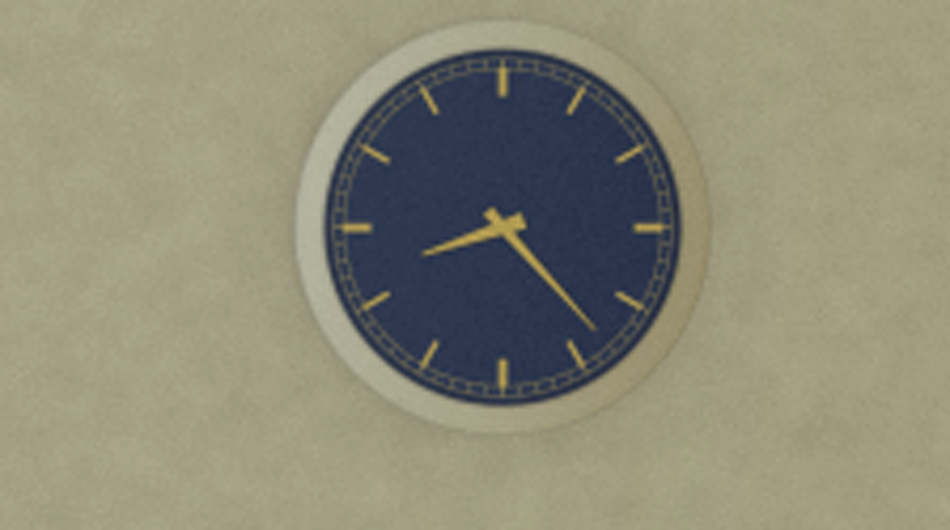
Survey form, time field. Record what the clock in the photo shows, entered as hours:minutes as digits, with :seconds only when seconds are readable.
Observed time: 8:23
